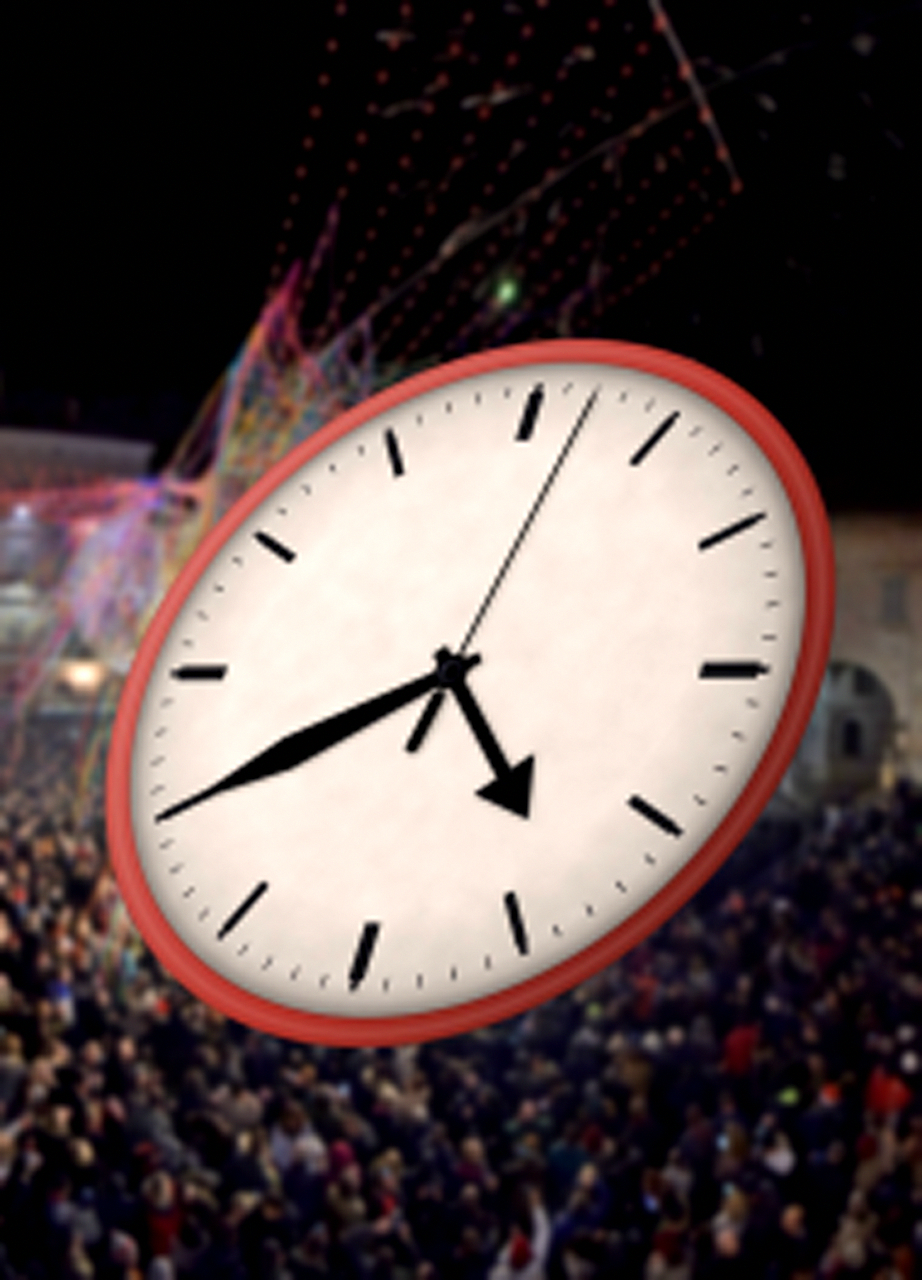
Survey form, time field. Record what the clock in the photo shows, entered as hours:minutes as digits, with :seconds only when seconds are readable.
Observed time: 4:40:02
